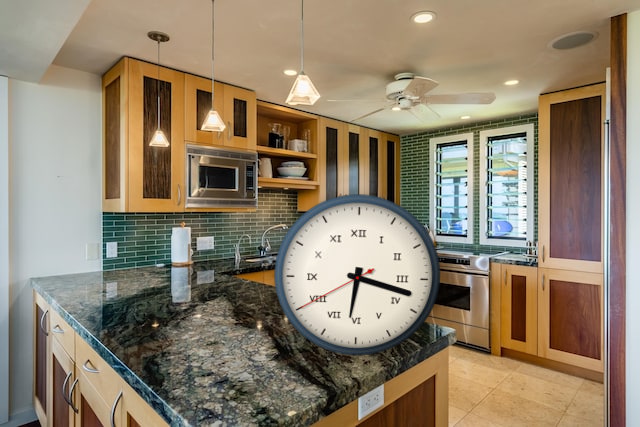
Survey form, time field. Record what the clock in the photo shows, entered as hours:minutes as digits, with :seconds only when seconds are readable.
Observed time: 6:17:40
